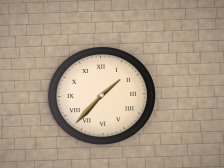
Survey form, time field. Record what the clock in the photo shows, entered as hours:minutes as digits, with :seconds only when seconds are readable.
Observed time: 1:37
